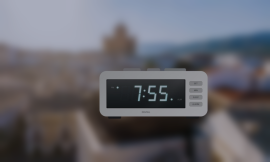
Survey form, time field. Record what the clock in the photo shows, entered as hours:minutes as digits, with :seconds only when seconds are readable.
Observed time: 7:55
